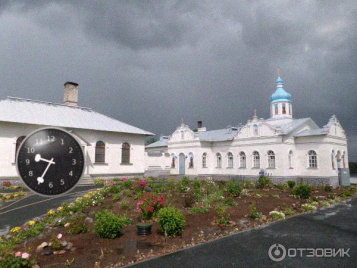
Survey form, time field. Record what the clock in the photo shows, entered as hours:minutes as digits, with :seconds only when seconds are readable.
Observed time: 9:35
